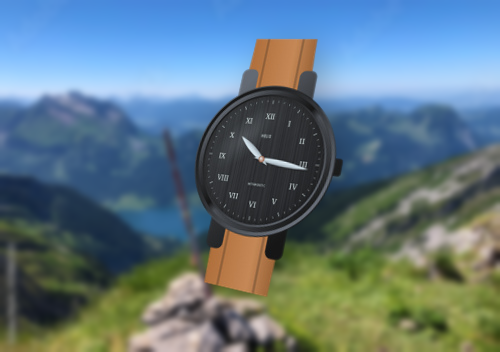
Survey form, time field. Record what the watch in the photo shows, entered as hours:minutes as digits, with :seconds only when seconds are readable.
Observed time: 10:16
